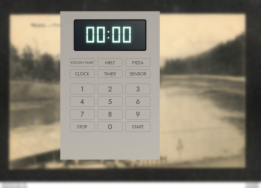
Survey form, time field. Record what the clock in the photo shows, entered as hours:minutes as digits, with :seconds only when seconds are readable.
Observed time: 0:00
